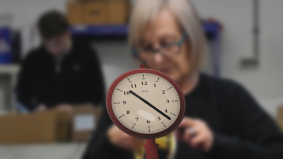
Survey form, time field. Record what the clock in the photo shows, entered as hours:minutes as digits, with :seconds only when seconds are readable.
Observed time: 10:22
